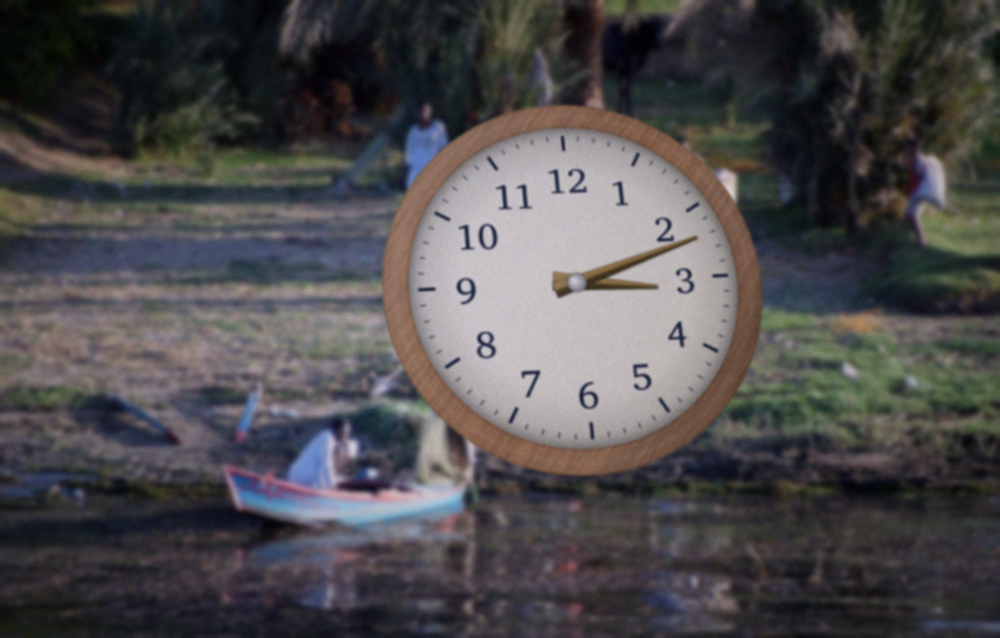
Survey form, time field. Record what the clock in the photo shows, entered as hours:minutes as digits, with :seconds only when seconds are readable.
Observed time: 3:12
